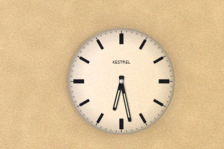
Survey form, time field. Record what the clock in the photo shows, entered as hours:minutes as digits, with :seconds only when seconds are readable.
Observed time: 6:28
